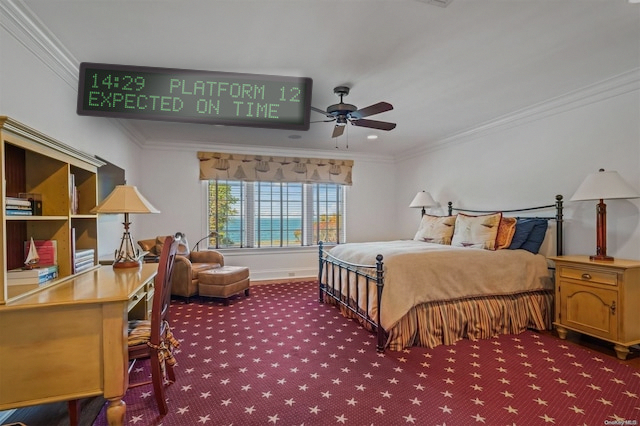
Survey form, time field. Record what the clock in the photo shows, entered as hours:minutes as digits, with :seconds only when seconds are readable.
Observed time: 14:29
